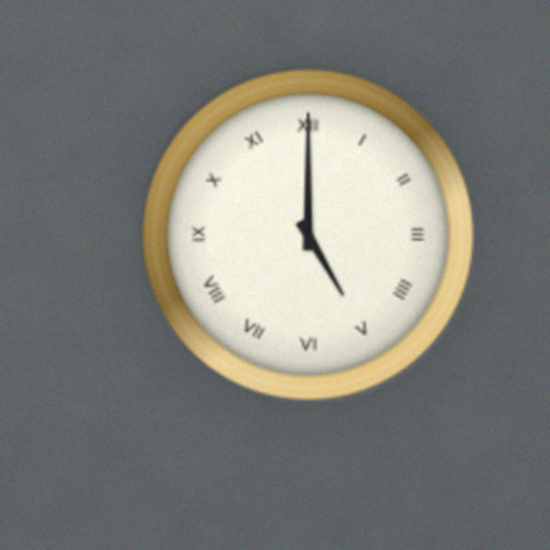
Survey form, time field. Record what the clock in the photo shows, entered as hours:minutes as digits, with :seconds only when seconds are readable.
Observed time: 5:00
